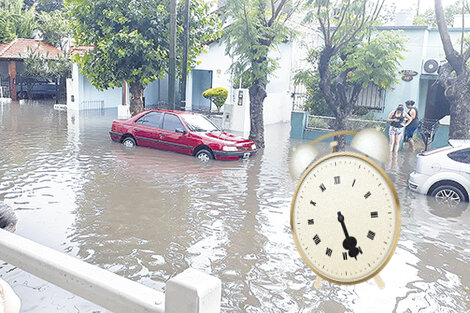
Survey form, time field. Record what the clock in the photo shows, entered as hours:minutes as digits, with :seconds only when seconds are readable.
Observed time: 5:27
